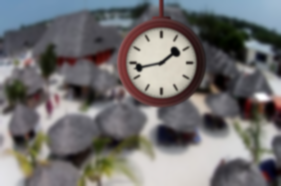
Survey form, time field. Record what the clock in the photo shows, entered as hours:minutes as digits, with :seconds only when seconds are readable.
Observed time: 1:43
